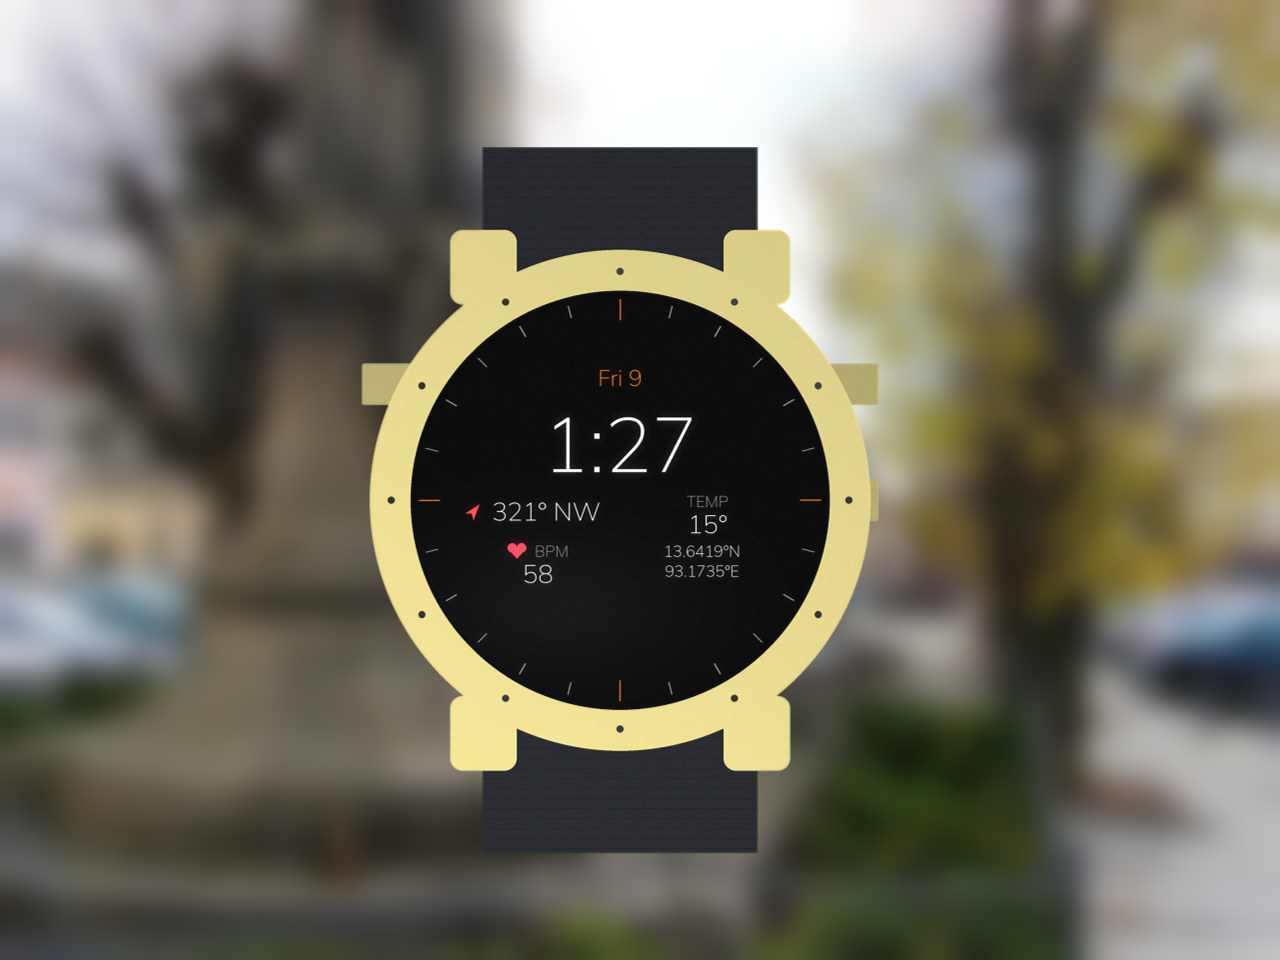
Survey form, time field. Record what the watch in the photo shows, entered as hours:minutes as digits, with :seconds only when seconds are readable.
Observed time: 1:27
